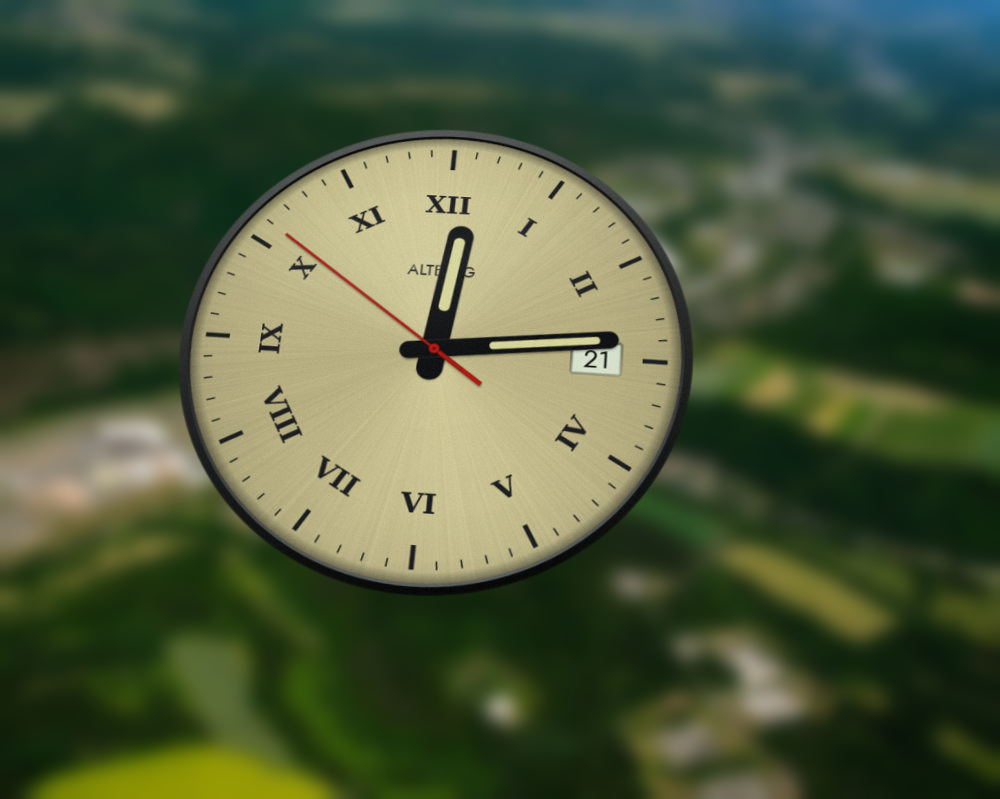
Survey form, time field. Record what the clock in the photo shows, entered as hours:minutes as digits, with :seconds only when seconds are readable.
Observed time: 12:13:51
